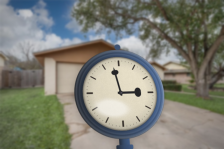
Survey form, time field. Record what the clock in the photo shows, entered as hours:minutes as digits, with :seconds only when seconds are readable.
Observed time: 2:58
